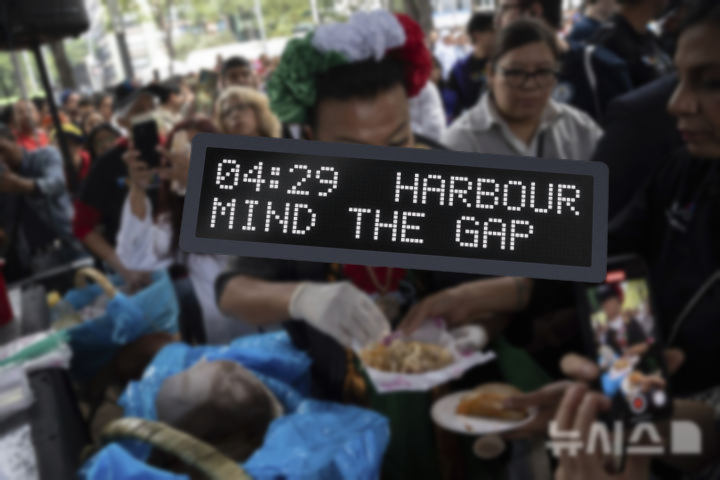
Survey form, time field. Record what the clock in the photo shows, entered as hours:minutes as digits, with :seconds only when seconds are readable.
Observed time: 4:29
